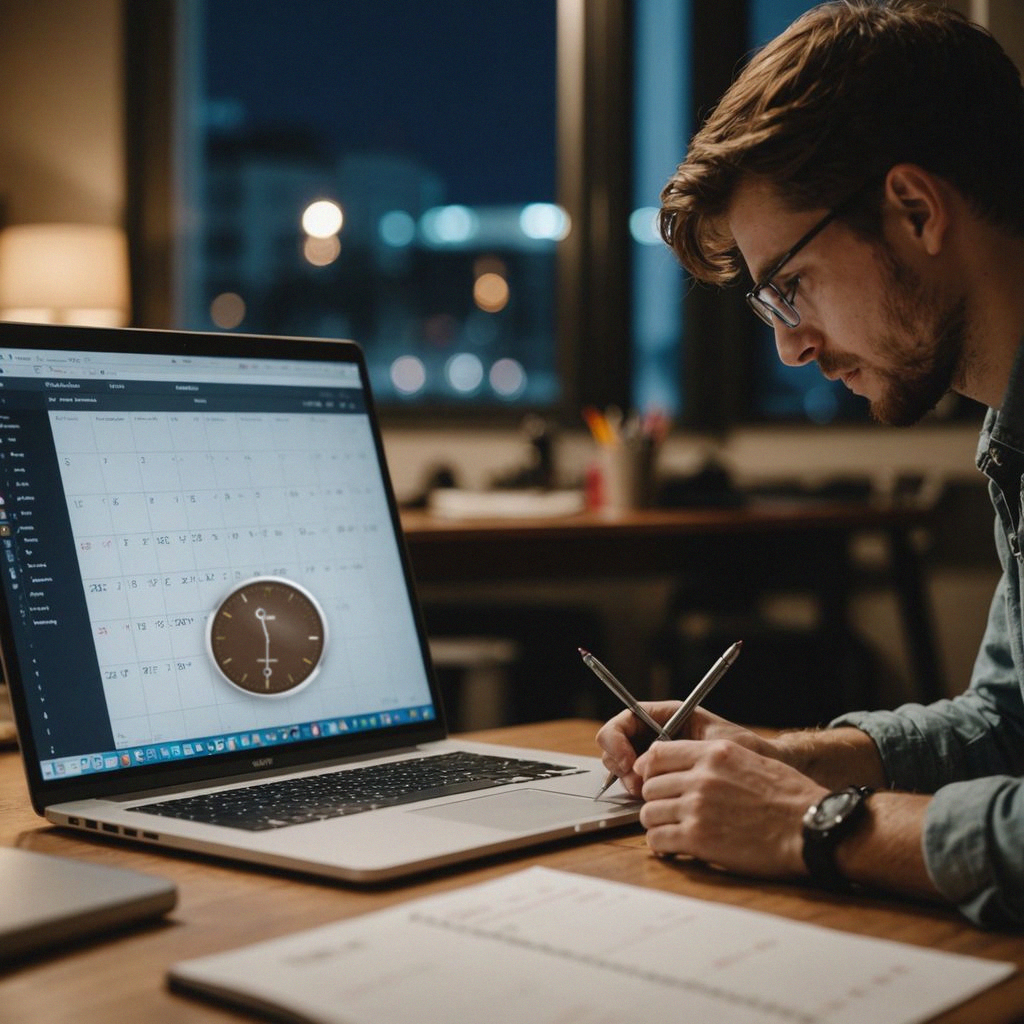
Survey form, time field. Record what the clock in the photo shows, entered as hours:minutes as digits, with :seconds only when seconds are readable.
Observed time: 11:30
